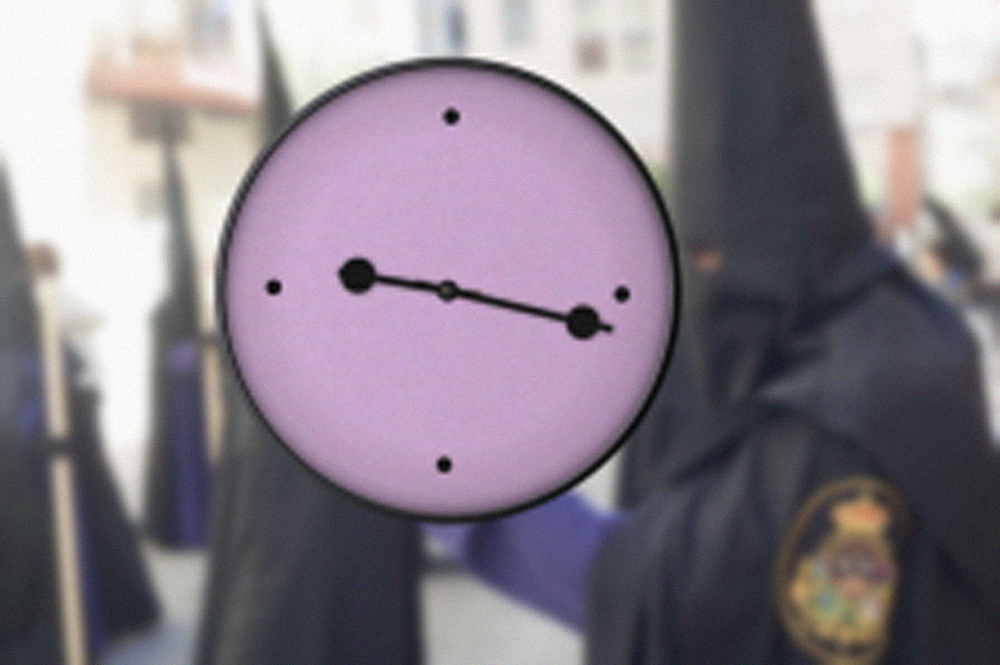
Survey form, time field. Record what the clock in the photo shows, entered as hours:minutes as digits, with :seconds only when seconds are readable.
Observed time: 9:17
